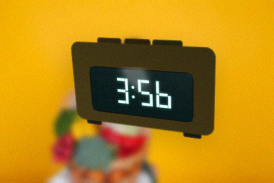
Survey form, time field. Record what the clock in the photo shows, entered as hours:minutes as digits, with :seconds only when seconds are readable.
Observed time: 3:56
